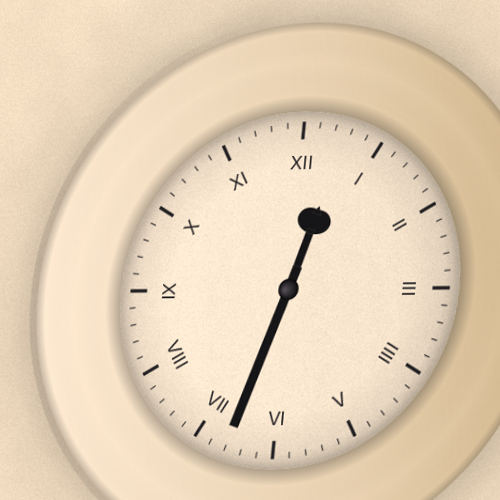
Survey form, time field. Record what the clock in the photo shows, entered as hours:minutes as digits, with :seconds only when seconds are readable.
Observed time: 12:33
